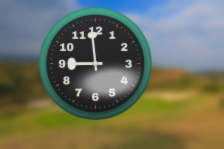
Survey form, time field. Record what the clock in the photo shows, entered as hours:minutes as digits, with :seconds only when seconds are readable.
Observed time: 8:59
